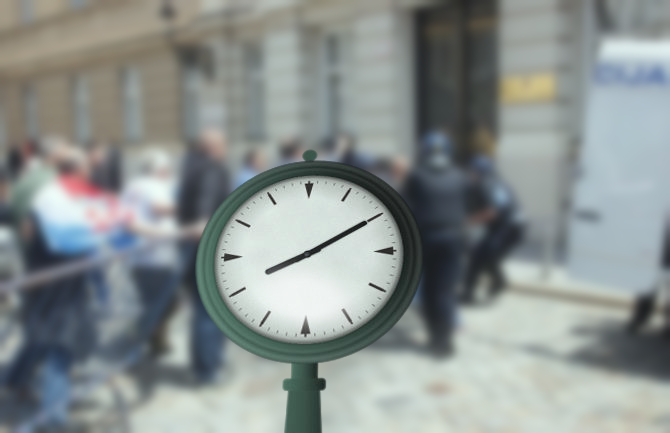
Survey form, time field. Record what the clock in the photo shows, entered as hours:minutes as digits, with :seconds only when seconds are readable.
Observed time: 8:10
